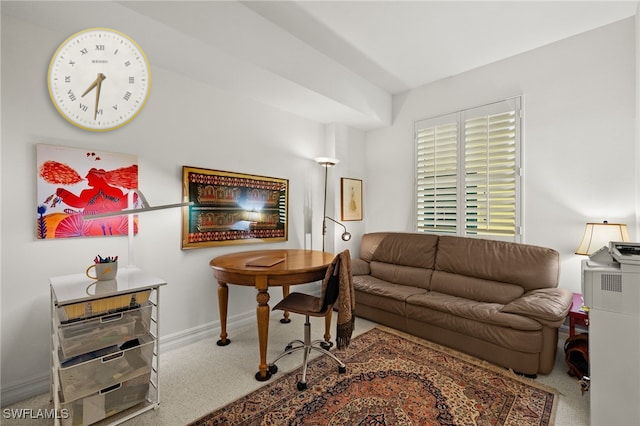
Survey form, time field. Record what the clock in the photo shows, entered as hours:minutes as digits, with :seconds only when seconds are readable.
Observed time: 7:31
